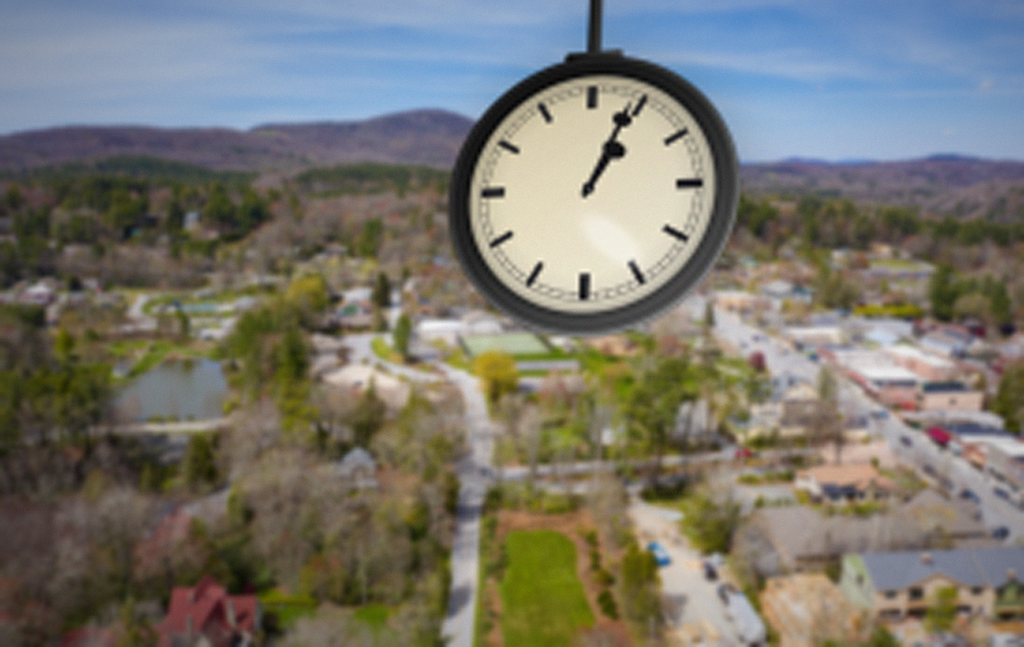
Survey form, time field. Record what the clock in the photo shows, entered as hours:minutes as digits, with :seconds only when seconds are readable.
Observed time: 1:04
